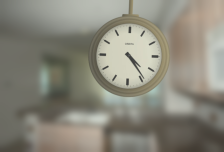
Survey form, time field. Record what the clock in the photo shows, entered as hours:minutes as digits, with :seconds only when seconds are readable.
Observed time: 4:24
